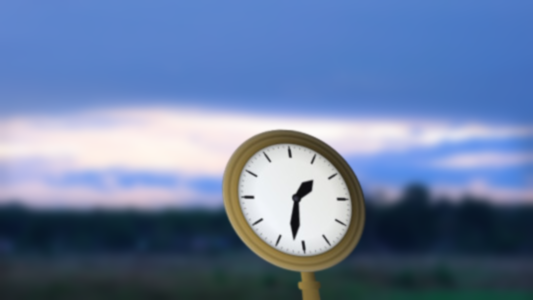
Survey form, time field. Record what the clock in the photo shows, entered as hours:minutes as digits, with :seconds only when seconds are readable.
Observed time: 1:32
